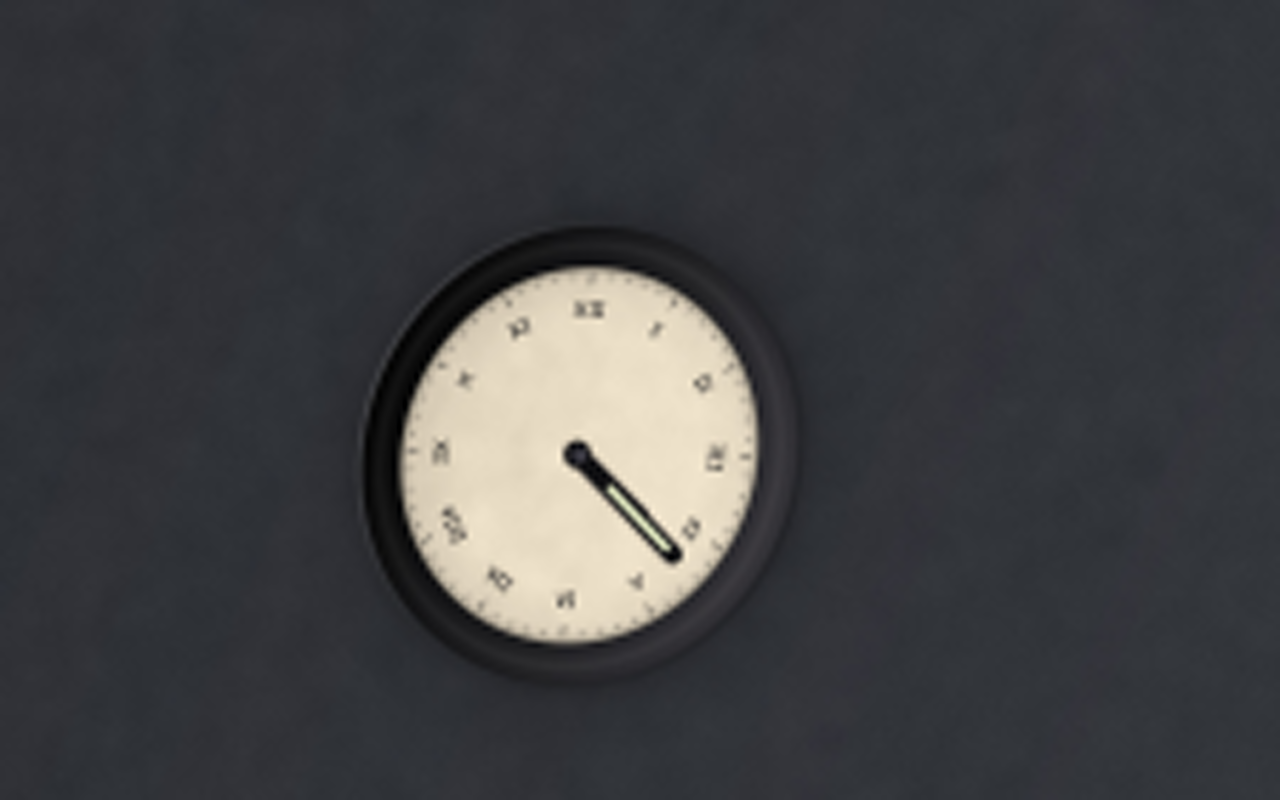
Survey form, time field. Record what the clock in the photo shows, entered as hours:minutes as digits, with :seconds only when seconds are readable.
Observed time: 4:22
